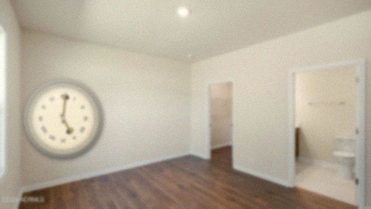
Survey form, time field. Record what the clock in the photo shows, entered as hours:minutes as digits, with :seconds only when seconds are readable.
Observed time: 5:01
